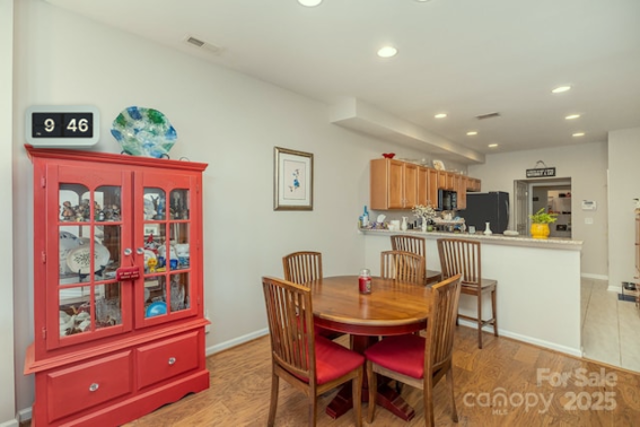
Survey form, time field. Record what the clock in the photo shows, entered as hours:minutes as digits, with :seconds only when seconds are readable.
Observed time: 9:46
